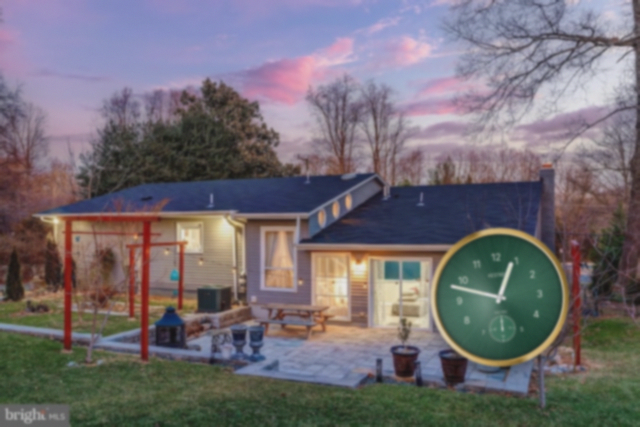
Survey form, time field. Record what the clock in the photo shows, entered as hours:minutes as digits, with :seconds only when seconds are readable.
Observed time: 12:48
